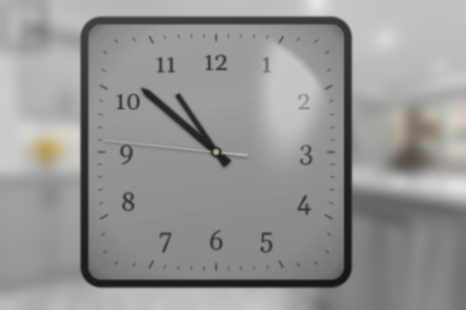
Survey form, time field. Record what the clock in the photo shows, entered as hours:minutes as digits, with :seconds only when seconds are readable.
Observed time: 10:51:46
